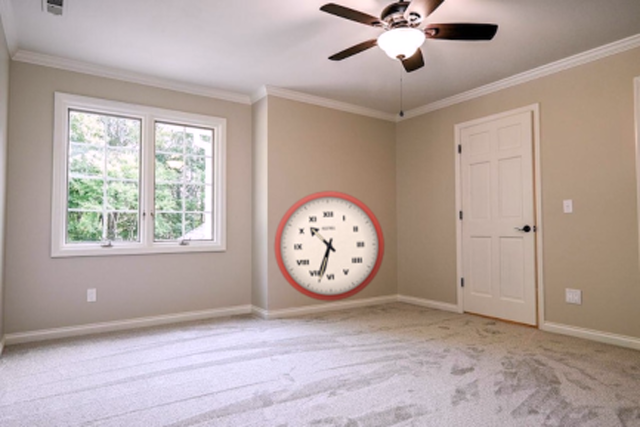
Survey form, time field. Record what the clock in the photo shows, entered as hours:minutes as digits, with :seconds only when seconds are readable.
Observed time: 10:33
